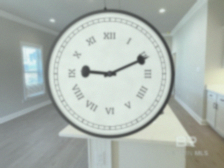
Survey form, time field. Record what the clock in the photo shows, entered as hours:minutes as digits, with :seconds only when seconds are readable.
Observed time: 9:11
